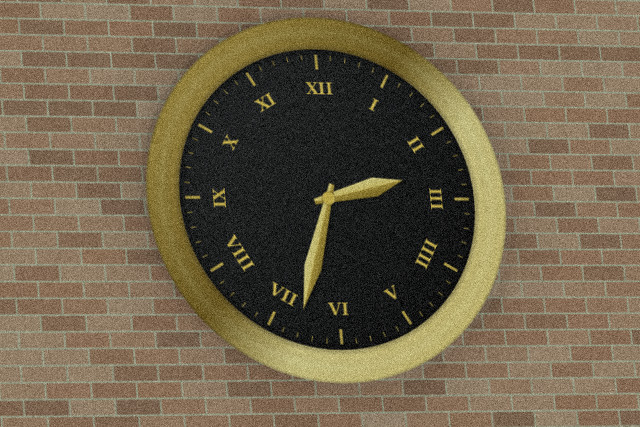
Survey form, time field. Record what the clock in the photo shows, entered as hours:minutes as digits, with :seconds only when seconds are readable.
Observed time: 2:33
